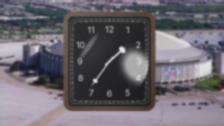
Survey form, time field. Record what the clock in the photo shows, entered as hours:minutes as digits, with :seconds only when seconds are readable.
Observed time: 1:36
